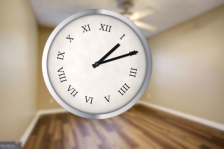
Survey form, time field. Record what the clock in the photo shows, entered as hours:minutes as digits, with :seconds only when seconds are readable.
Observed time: 1:10
